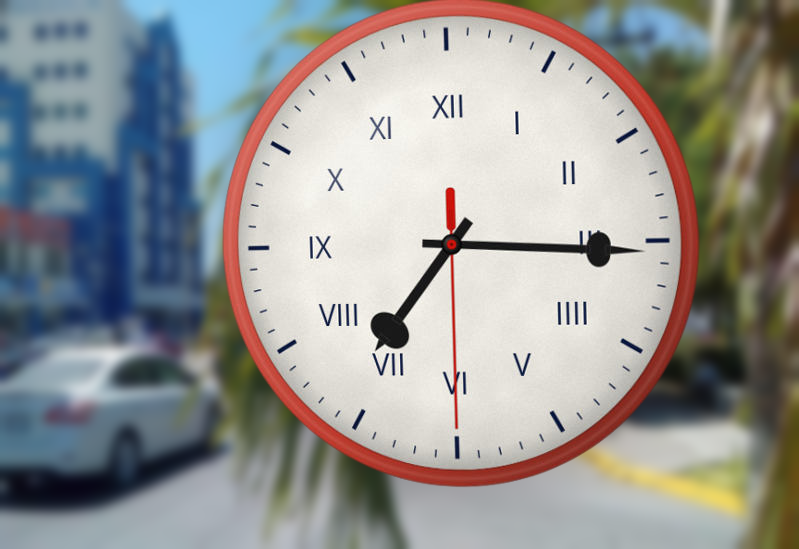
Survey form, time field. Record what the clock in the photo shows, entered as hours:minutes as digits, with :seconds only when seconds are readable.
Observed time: 7:15:30
